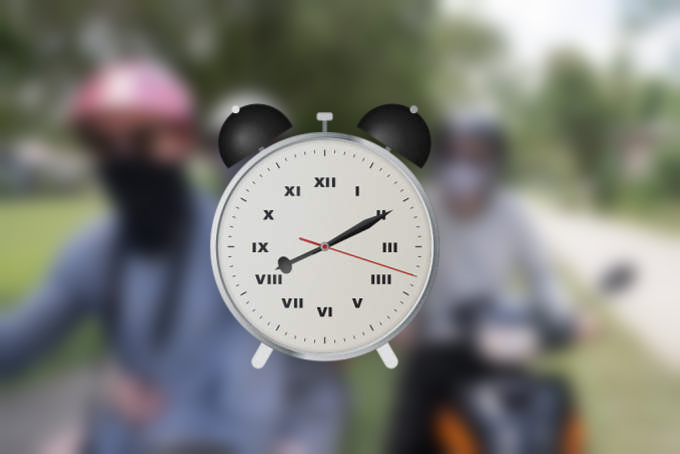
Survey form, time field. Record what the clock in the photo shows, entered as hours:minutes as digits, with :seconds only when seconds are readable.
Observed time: 8:10:18
